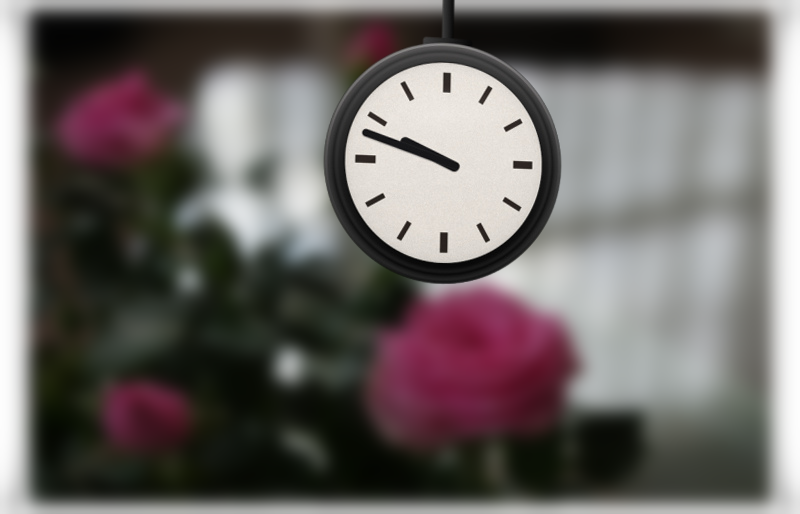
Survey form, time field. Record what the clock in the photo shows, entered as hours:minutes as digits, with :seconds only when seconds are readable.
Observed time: 9:48
